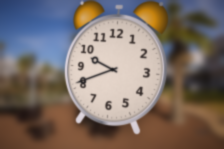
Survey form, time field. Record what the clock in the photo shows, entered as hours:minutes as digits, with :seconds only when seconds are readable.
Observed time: 9:41
